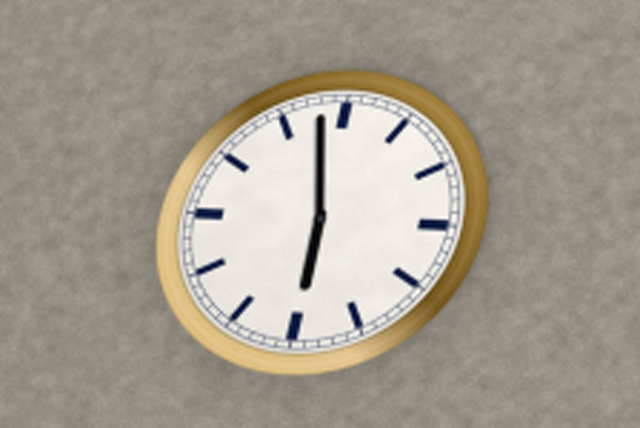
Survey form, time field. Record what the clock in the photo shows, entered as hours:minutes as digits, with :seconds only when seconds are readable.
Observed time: 5:58
